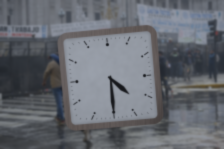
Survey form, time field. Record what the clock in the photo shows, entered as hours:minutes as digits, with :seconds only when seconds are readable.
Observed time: 4:30
